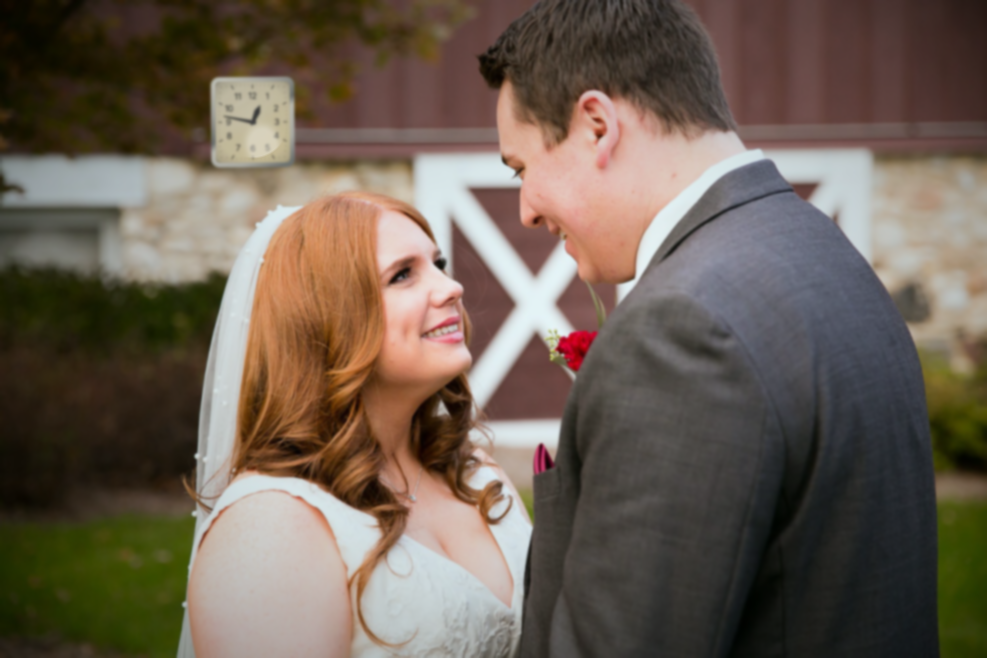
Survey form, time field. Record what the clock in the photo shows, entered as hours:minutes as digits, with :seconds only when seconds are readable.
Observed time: 12:47
